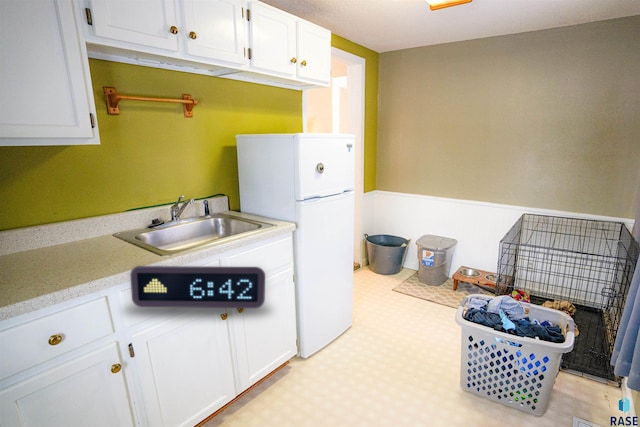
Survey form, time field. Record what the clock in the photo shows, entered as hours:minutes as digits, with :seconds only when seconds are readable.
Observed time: 6:42
